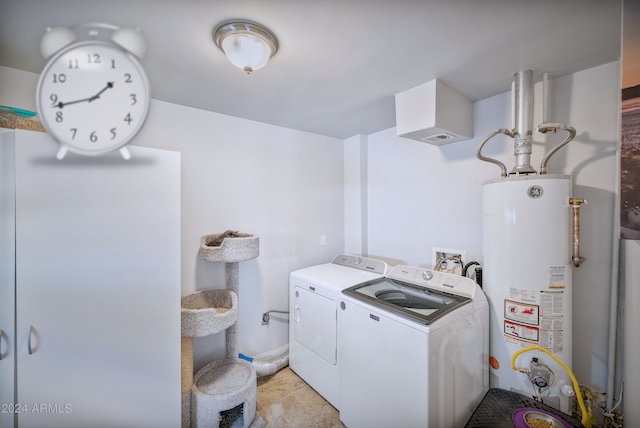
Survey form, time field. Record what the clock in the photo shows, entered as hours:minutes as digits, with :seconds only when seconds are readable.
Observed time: 1:43
